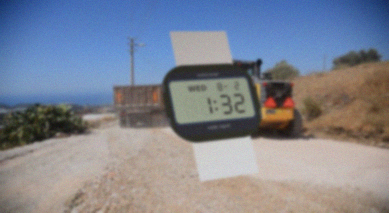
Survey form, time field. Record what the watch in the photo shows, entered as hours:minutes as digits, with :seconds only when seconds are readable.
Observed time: 1:32
